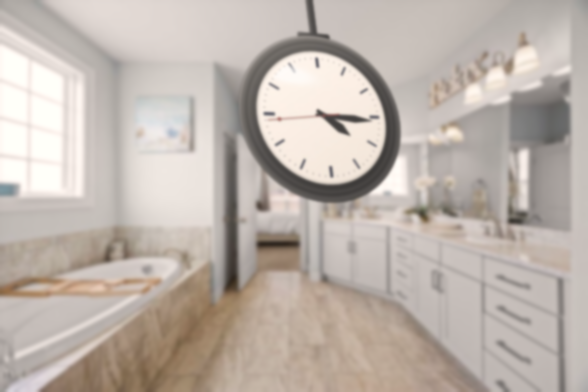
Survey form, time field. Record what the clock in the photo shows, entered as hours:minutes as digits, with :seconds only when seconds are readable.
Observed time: 4:15:44
